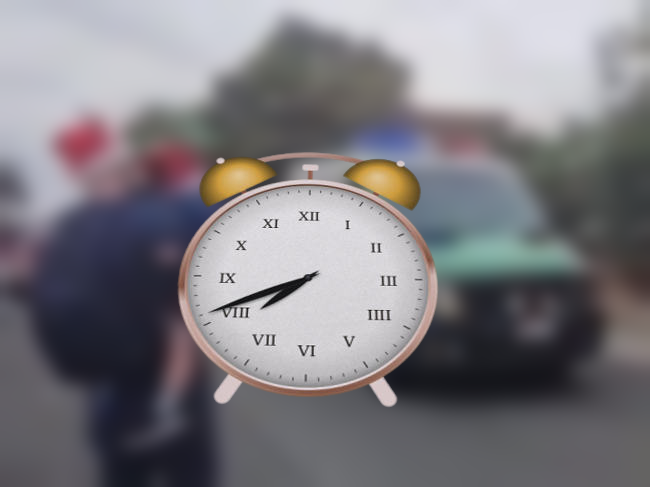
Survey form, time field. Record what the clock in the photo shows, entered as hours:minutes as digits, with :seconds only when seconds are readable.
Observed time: 7:41
